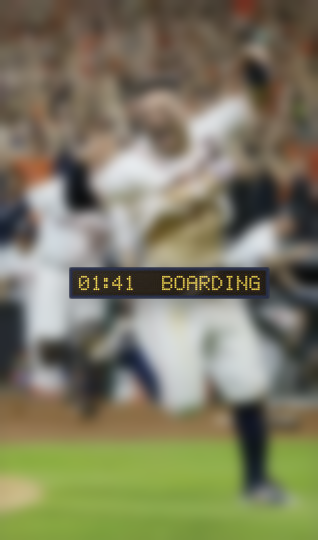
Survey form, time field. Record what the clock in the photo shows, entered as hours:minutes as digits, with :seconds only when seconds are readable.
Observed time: 1:41
